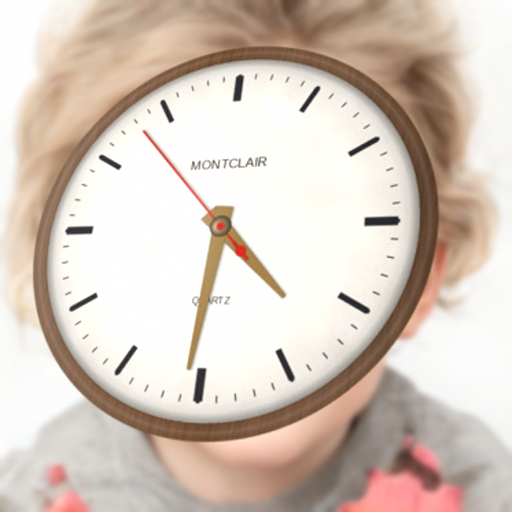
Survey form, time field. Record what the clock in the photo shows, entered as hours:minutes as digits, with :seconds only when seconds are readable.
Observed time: 4:30:53
